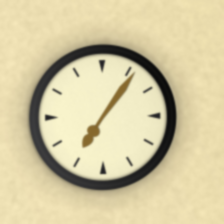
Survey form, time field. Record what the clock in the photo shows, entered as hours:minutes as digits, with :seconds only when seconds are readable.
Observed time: 7:06
